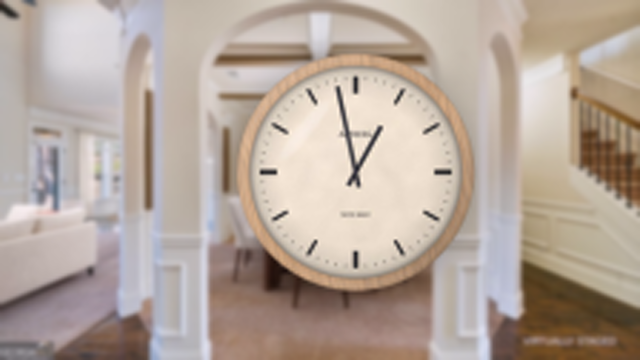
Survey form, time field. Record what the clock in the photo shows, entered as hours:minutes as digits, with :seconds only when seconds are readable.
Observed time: 12:58
